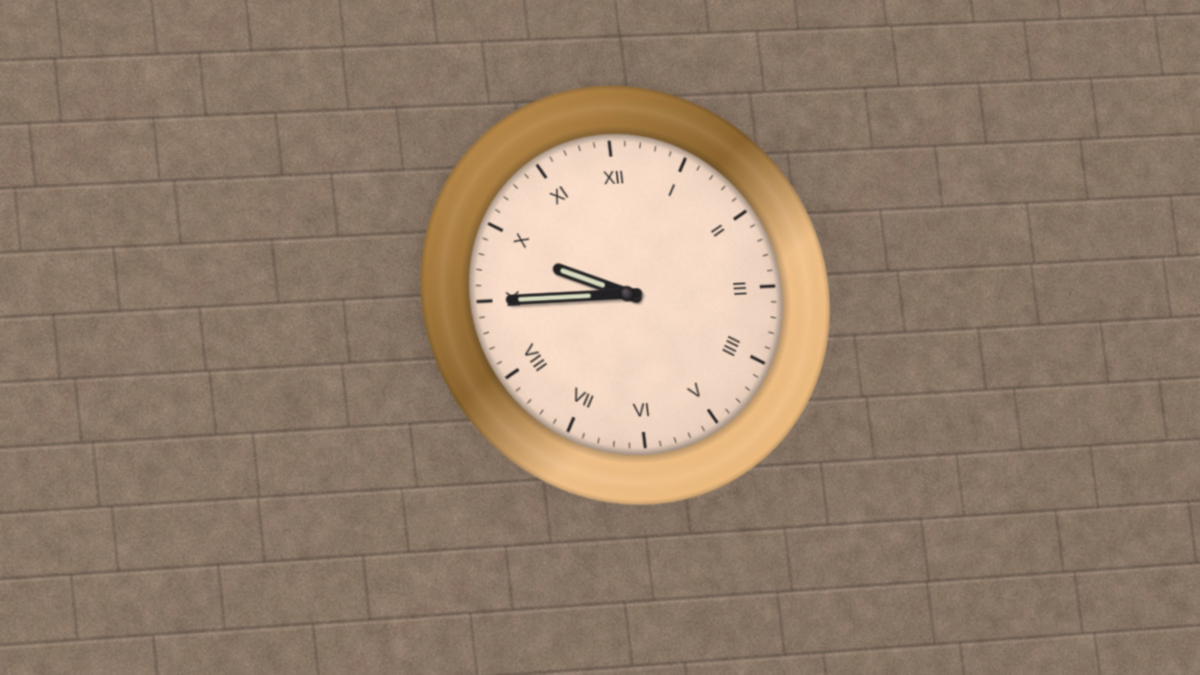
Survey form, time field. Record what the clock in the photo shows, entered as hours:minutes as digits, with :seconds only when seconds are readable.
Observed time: 9:45
